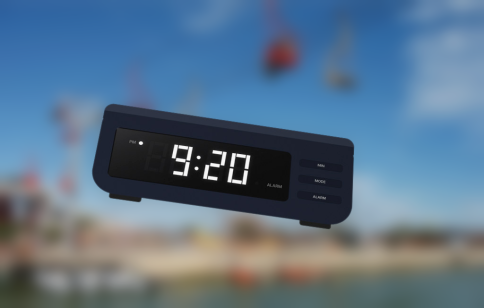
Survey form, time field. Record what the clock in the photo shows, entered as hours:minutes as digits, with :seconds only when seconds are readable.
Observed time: 9:20
